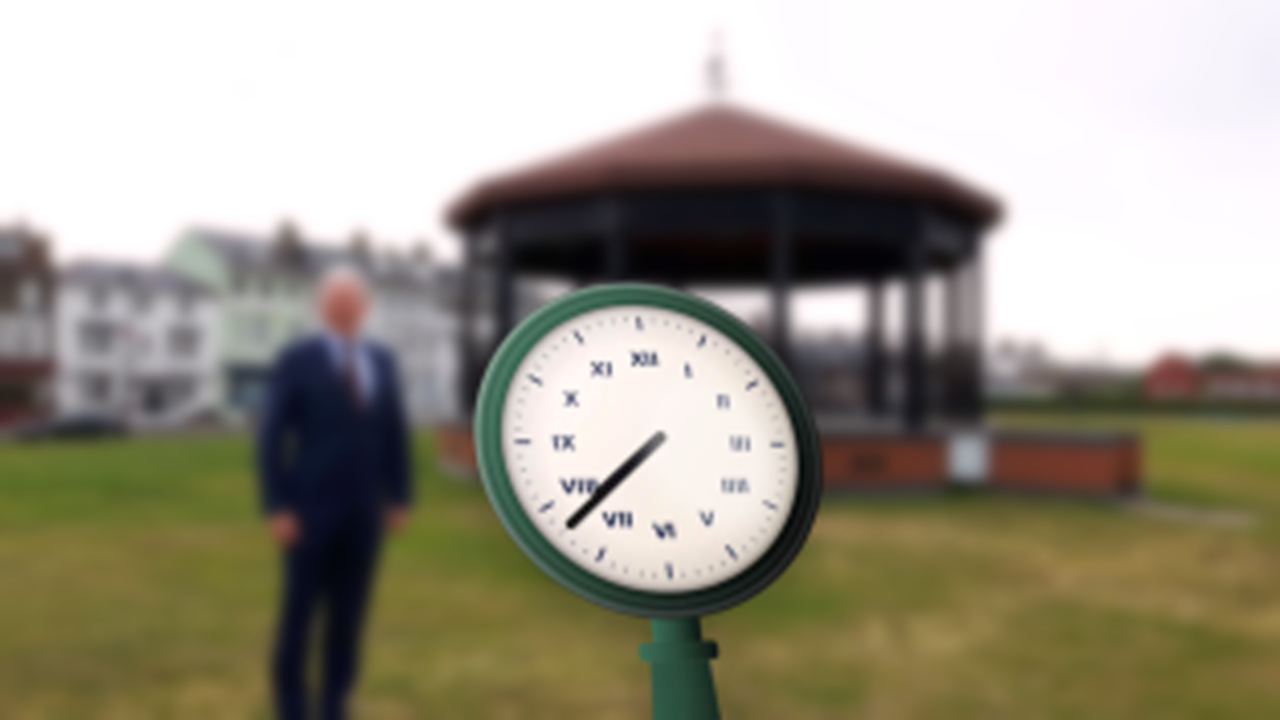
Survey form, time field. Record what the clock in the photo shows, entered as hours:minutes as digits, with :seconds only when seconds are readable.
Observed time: 7:38
